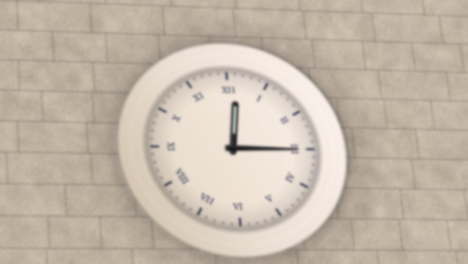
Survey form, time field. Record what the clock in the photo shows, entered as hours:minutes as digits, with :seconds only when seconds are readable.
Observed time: 12:15
